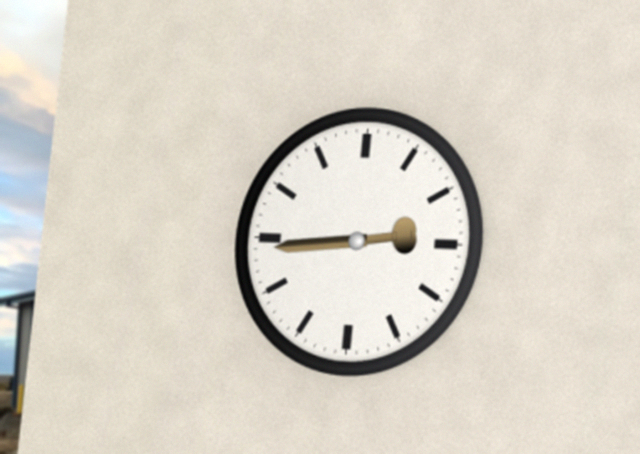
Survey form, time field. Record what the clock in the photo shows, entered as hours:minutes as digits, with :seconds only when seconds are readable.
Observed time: 2:44
